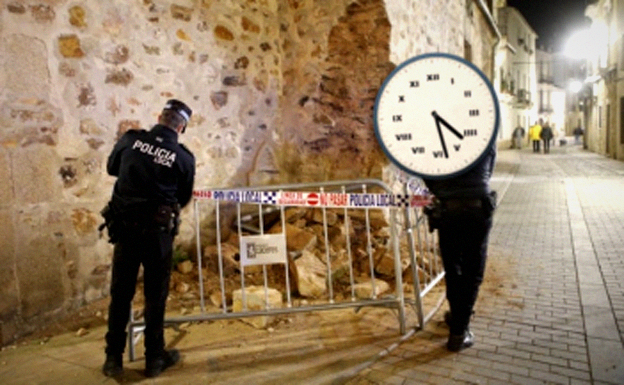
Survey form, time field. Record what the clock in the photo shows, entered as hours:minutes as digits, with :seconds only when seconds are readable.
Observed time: 4:28
